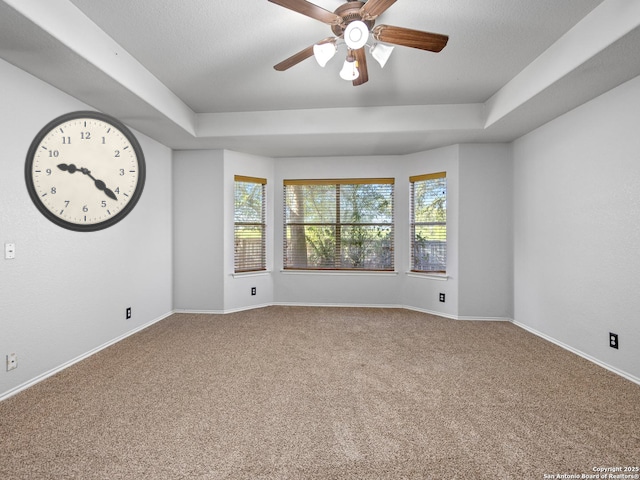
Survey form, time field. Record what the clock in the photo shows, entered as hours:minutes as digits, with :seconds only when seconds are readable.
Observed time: 9:22
